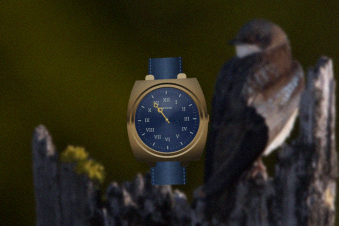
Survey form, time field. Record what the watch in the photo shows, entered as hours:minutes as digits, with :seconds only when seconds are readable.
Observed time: 10:54
